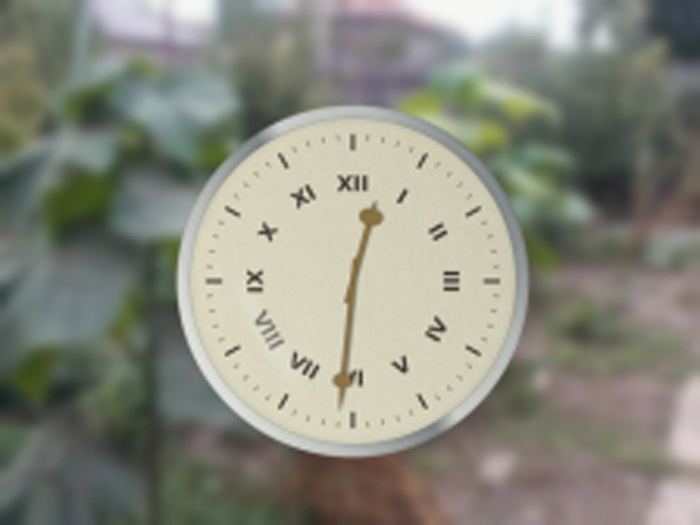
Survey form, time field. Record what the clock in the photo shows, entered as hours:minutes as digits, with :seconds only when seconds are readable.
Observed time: 12:31
